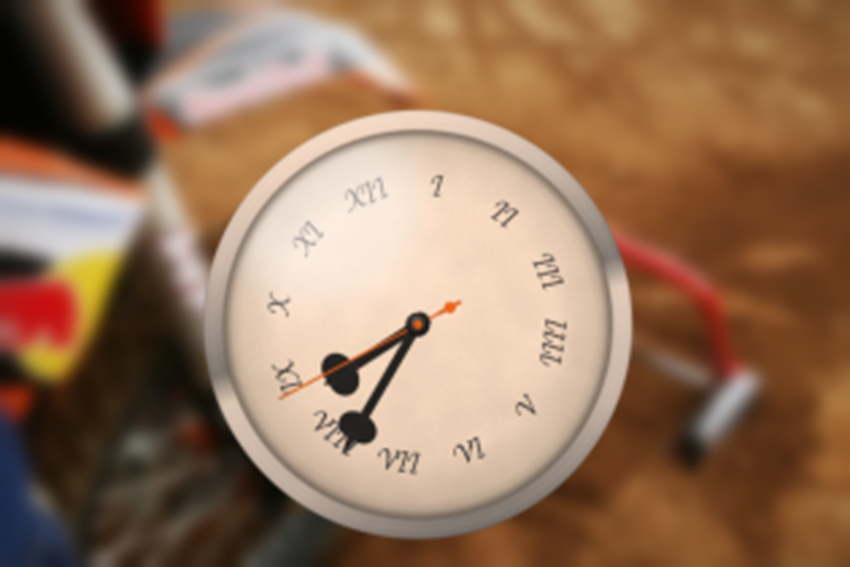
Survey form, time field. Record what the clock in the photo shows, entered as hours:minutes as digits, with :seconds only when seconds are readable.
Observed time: 8:38:44
